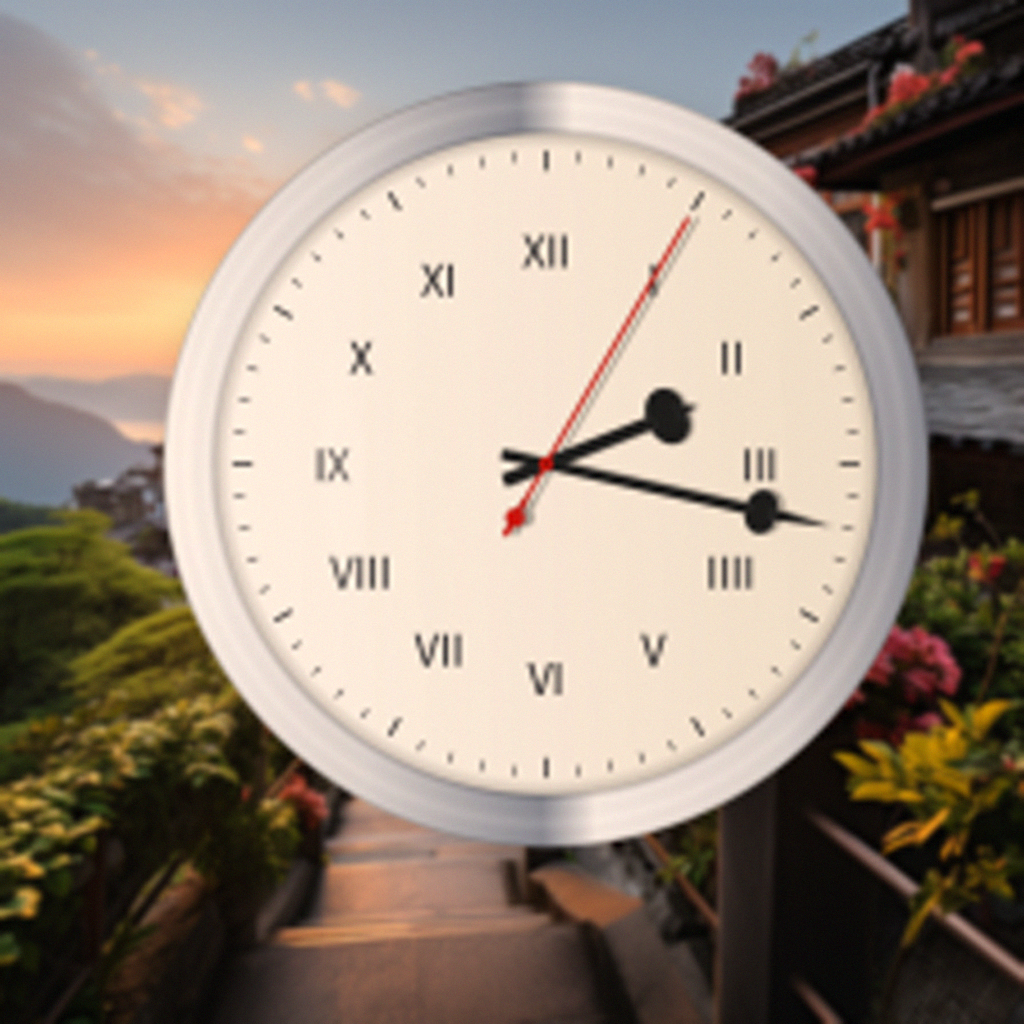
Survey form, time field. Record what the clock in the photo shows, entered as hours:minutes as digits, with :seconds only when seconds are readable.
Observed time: 2:17:05
